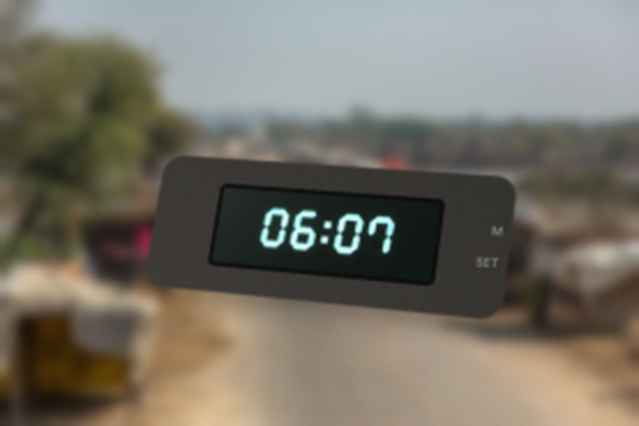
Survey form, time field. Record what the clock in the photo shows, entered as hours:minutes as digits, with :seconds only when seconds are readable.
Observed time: 6:07
